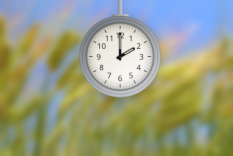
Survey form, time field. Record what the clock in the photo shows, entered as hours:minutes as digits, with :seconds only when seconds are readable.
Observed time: 2:00
